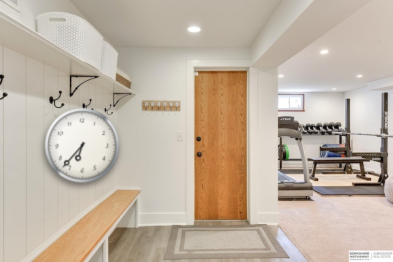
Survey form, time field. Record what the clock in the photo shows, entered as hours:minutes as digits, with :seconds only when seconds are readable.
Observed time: 6:37
